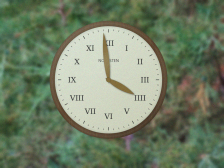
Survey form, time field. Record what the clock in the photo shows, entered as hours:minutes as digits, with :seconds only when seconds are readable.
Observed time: 3:59
